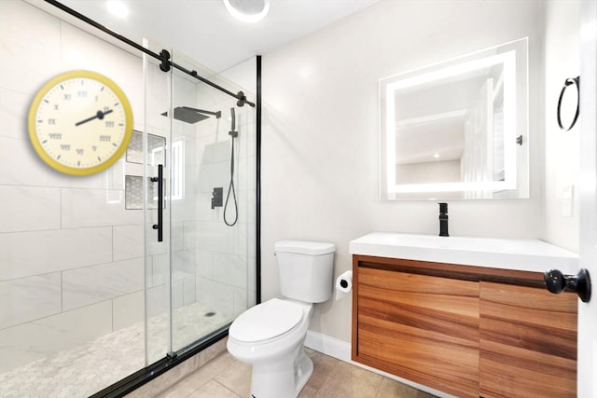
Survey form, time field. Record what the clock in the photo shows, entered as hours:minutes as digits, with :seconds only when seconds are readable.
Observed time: 2:11
